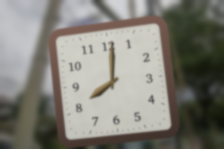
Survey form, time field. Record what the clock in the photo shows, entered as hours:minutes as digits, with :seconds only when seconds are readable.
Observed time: 8:01
